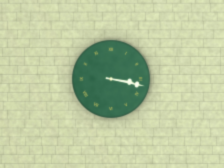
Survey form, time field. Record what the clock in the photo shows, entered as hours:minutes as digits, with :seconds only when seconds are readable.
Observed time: 3:17
